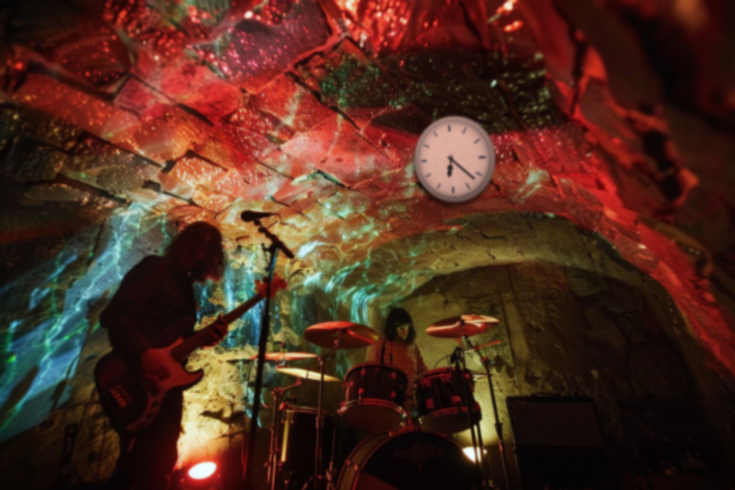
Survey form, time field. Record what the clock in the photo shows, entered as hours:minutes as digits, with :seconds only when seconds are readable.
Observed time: 6:22
